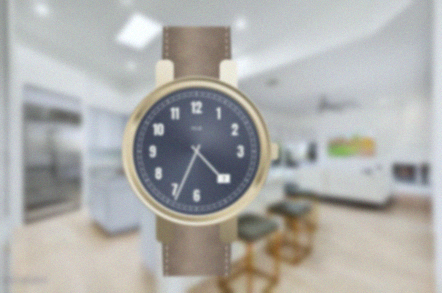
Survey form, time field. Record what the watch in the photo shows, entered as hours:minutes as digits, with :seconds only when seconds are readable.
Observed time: 4:34
